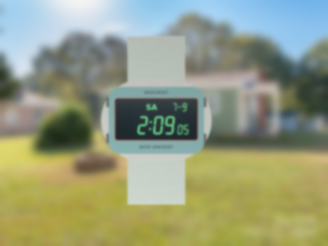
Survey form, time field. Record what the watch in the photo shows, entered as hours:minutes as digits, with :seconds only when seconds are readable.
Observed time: 2:09
